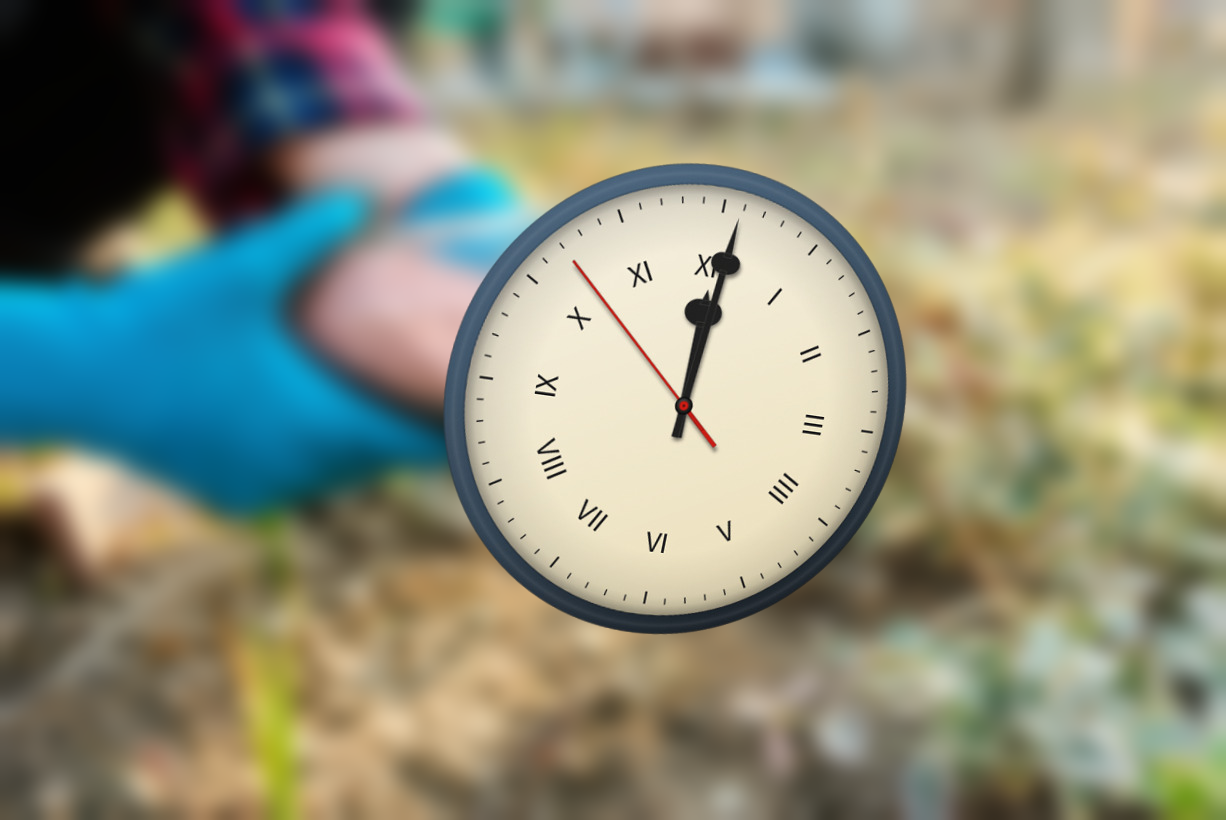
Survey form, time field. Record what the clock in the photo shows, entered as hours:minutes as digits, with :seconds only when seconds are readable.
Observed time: 12:00:52
